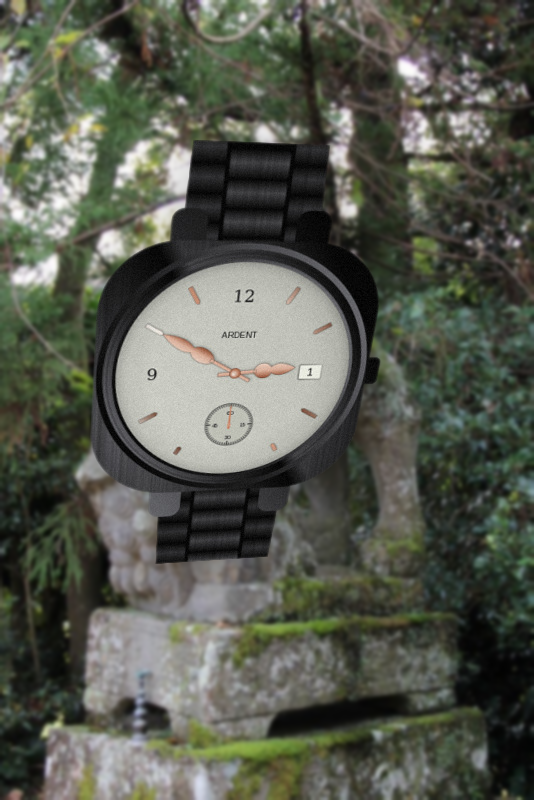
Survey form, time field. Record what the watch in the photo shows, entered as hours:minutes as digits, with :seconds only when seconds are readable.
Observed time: 2:50
